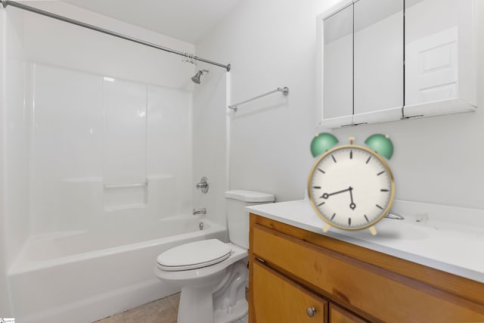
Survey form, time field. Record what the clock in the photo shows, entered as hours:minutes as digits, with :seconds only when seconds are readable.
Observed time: 5:42
